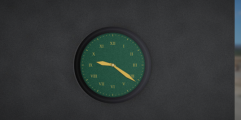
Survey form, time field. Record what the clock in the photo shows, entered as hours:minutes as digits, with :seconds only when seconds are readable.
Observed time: 9:21
